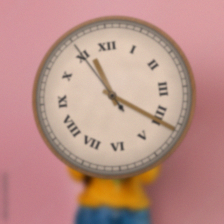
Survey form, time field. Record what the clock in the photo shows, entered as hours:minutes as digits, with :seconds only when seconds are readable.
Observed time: 11:20:55
